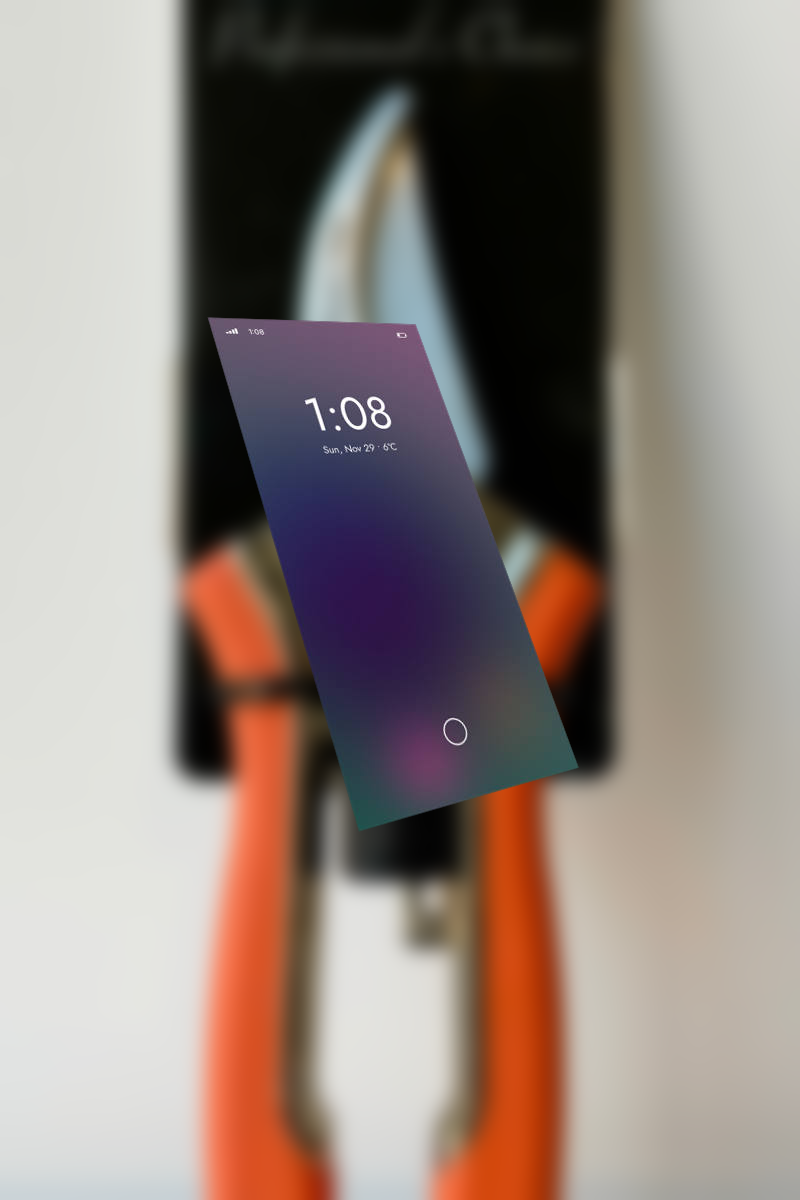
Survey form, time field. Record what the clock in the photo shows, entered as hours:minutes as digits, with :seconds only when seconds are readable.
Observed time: 1:08
